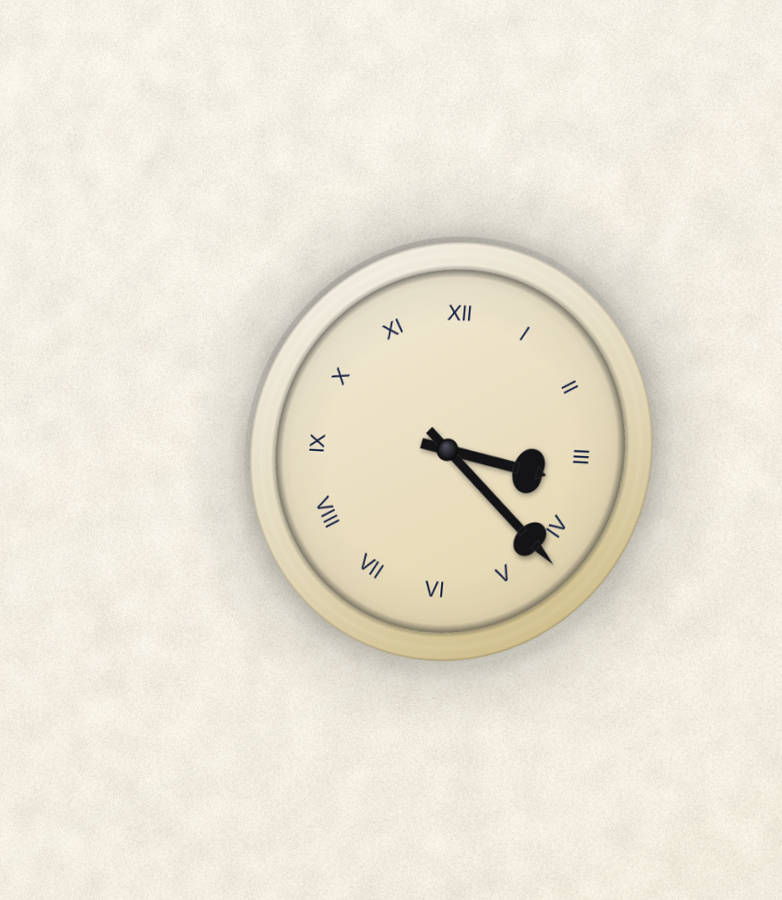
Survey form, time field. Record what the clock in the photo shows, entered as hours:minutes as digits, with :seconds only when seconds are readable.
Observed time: 3:22
